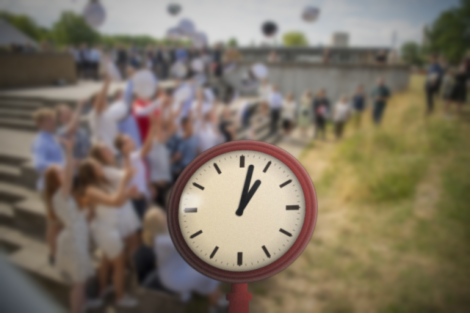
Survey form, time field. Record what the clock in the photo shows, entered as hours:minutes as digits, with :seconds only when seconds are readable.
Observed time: 1:02
